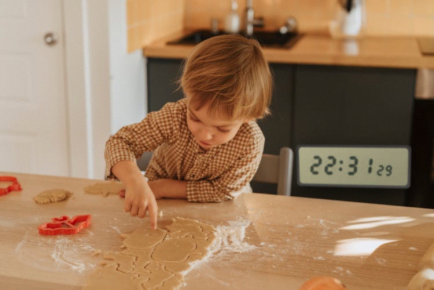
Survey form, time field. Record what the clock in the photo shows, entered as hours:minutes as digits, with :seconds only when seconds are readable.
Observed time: 22:31:29
